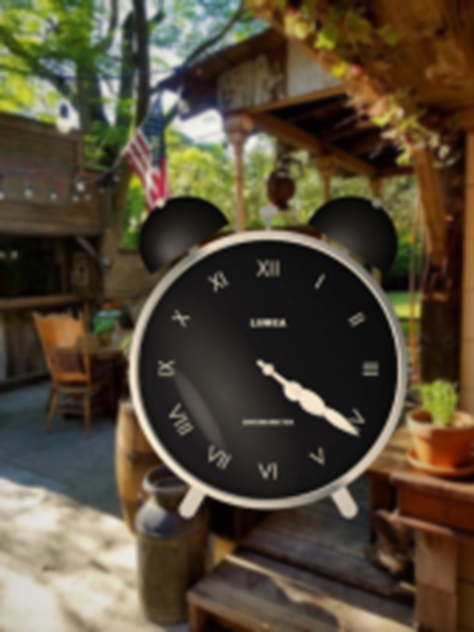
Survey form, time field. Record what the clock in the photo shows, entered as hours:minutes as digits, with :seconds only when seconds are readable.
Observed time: 4:21
